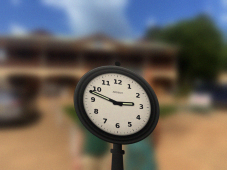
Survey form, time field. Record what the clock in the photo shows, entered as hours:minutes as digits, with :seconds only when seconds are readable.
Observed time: 2:48
